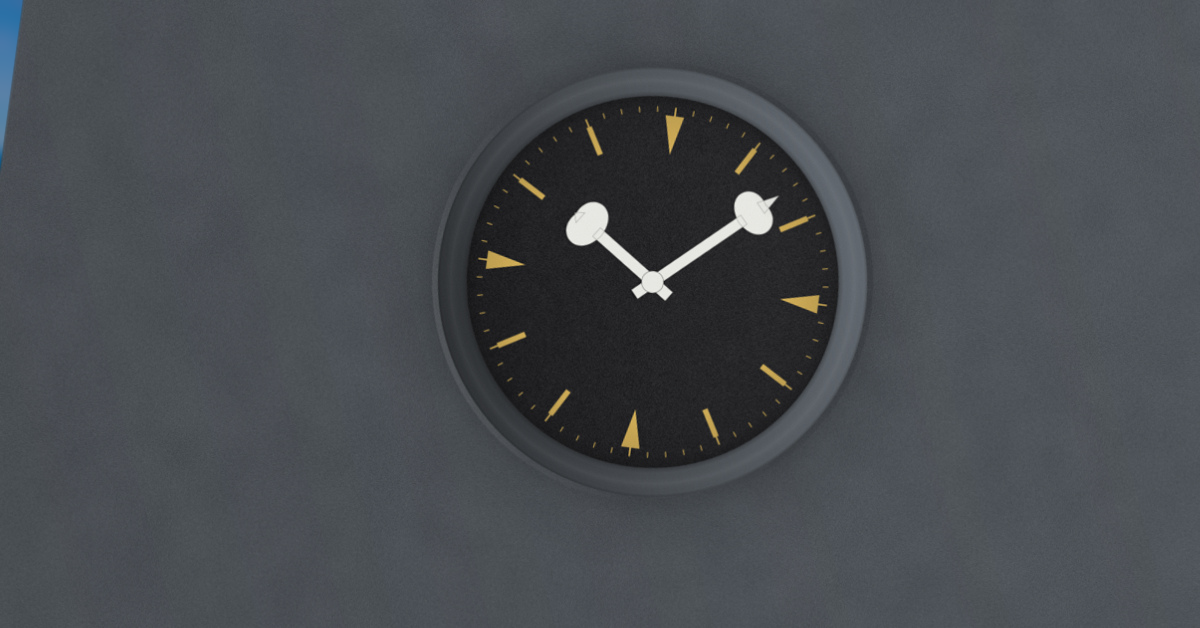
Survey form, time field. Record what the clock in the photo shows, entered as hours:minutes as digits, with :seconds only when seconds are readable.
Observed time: 10:08
